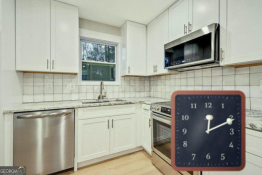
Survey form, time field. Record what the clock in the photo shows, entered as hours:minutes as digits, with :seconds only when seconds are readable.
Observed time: 12:11
